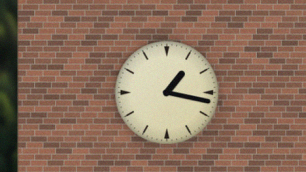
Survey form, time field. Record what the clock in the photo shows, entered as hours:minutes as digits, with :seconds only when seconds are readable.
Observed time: 1:17
